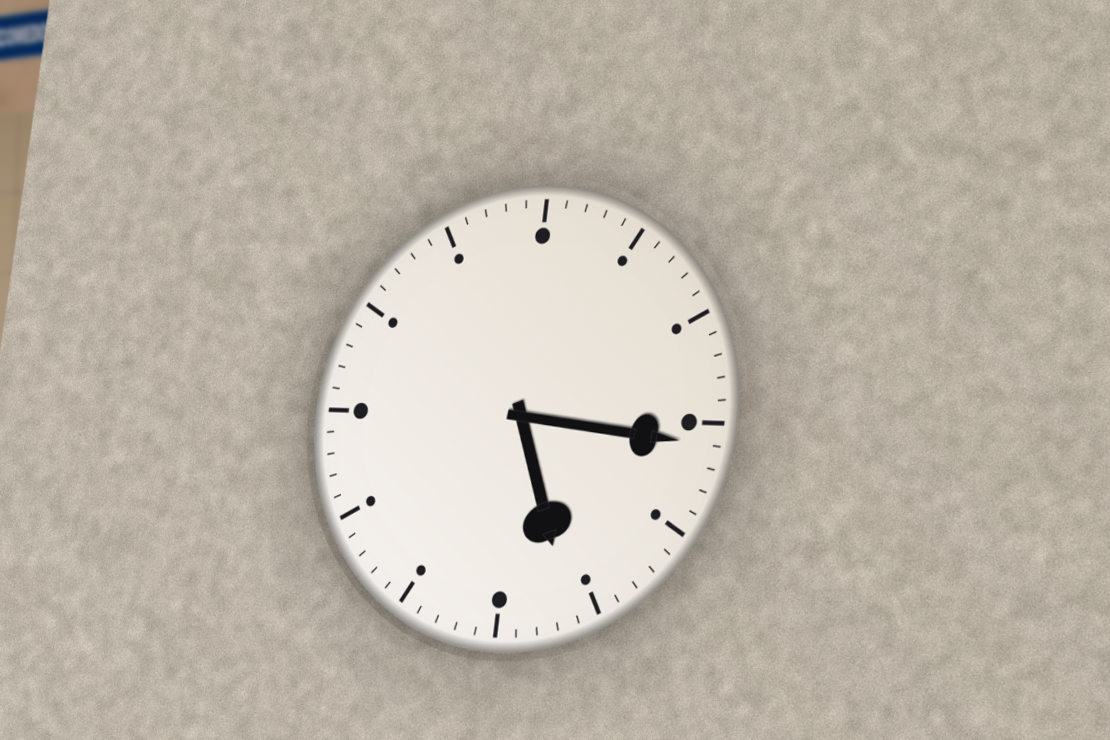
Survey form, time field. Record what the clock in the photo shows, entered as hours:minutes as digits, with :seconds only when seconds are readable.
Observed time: 5:16
